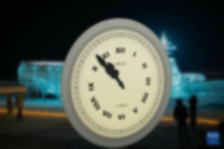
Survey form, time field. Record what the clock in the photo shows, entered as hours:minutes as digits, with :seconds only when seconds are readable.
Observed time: 10:53
